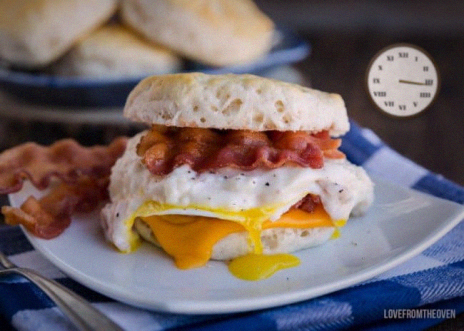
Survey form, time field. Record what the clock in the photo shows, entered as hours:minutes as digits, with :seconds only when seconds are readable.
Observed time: 3:16
